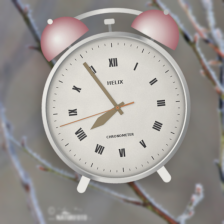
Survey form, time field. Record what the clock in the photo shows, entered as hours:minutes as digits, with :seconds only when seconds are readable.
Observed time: 7:54:43
